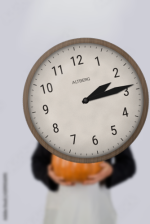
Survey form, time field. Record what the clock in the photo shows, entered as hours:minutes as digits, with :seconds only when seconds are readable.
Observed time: 2:14
